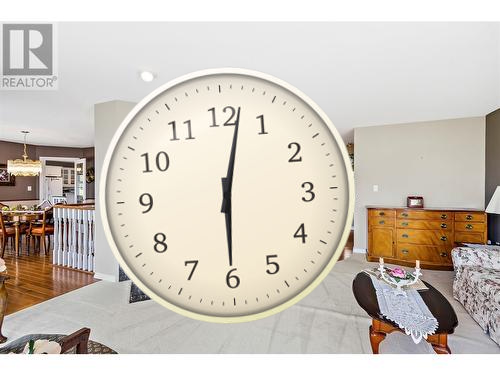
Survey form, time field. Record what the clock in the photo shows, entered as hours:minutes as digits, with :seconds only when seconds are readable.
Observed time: 6:02
